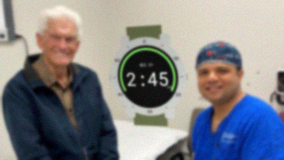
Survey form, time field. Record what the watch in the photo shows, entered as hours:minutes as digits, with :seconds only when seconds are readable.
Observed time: 2:45
